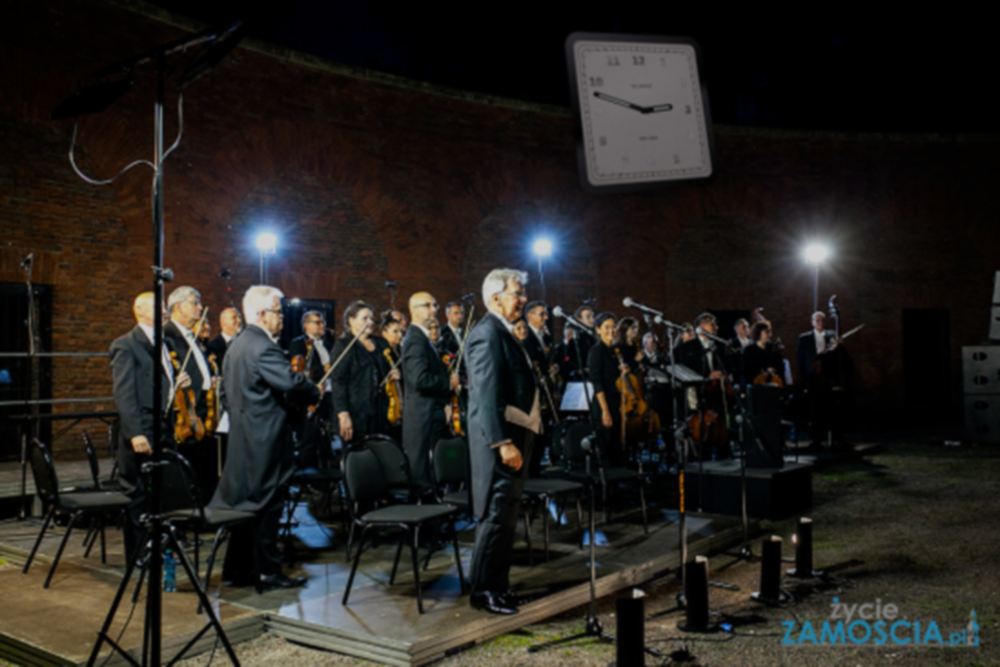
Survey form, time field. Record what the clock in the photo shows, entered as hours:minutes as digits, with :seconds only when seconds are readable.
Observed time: 2:48
